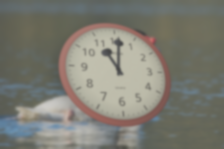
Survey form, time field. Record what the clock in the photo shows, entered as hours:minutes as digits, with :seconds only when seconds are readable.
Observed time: 11:01
